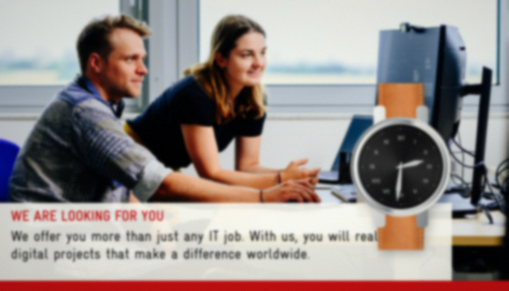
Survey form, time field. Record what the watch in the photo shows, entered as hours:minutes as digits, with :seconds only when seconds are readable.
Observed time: 2:31
